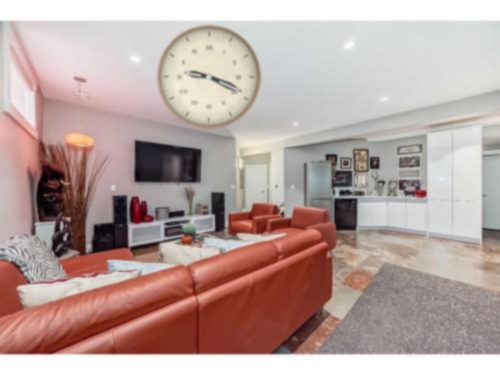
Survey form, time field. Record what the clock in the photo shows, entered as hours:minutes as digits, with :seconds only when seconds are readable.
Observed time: 9:19
